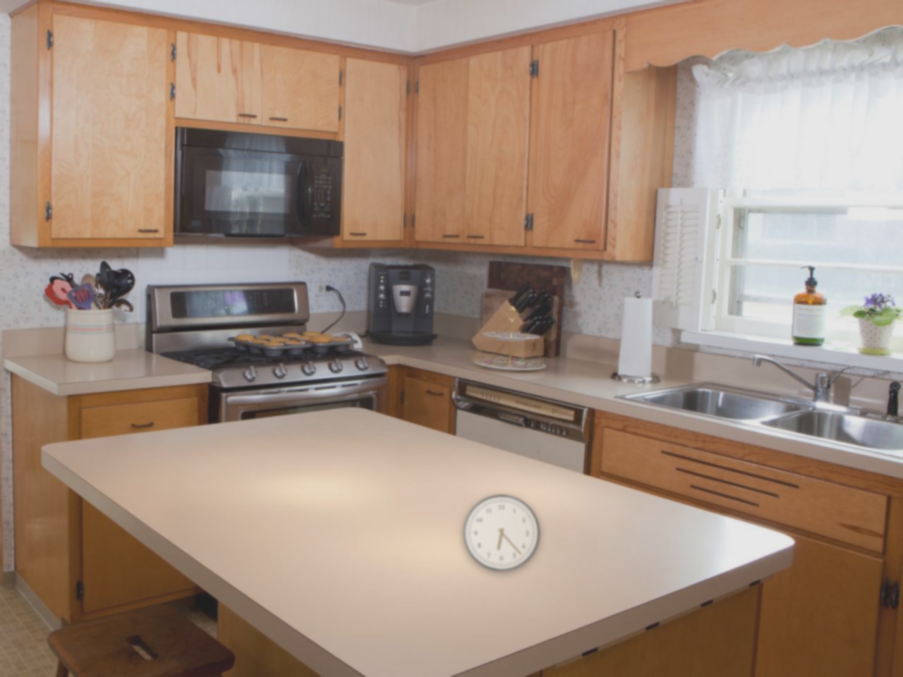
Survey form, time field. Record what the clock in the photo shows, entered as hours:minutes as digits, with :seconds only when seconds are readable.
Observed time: 6:23
